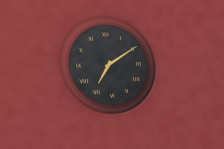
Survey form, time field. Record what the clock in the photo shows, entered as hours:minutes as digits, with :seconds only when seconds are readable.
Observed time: 7:10
